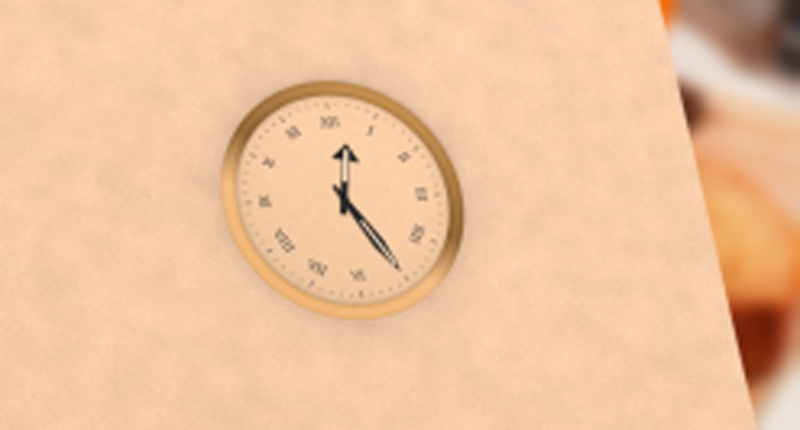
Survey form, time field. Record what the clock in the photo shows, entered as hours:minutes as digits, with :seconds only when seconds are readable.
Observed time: 12:25
